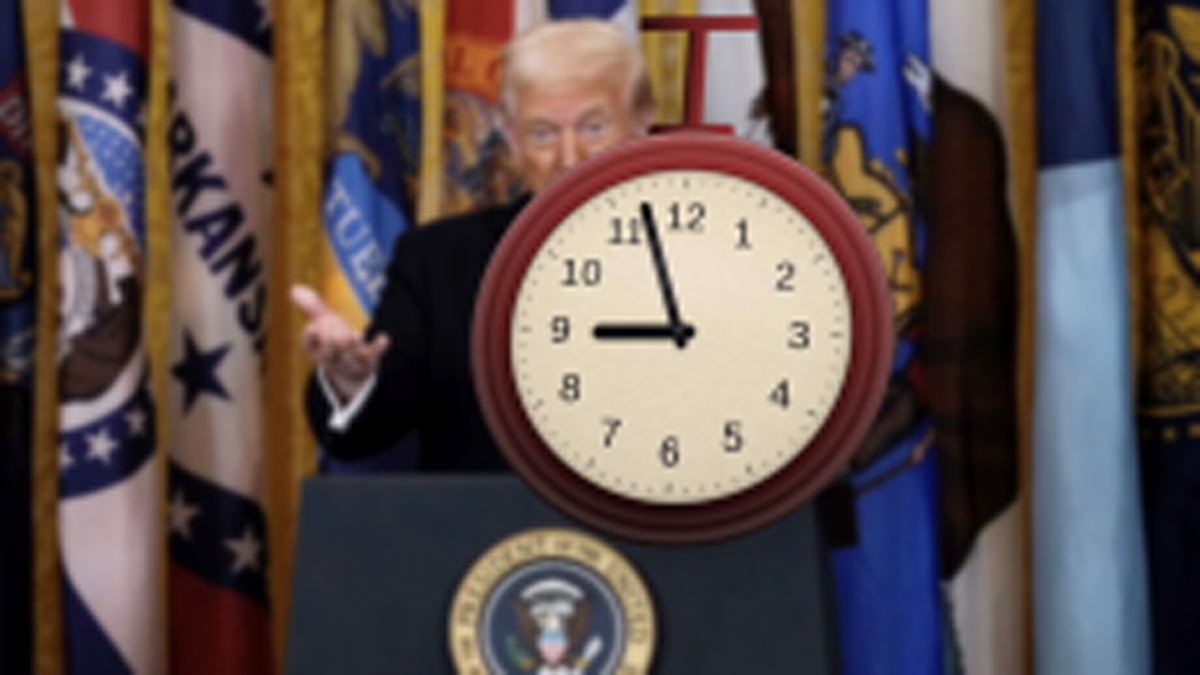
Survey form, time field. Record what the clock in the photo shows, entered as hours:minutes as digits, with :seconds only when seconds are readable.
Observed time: 8:57
